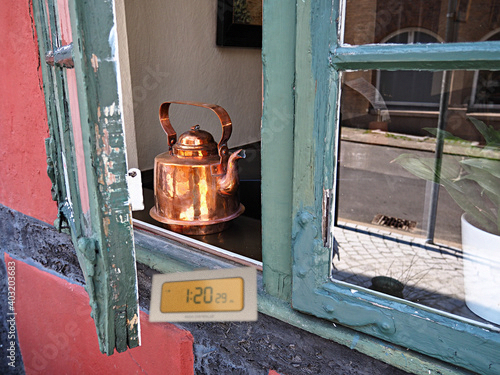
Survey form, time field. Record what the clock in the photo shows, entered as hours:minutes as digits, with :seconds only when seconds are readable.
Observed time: 1:20
